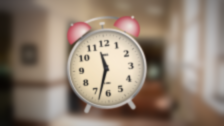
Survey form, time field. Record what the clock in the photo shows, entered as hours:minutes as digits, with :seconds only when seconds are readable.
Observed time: 11:33
